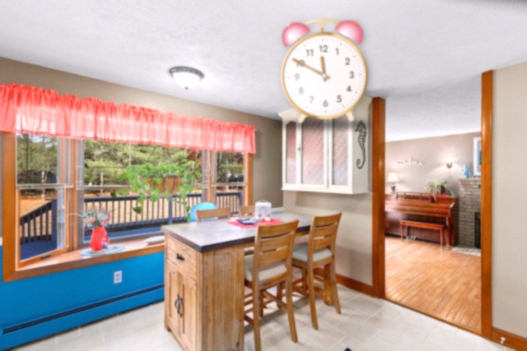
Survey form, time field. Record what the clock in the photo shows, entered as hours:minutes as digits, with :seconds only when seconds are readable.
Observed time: 11:50
